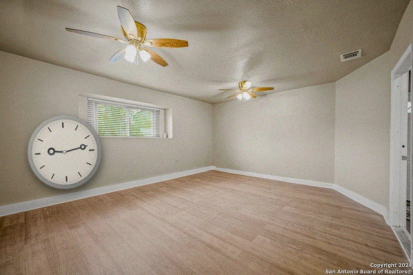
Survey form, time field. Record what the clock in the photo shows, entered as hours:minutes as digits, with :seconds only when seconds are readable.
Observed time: 9:13
